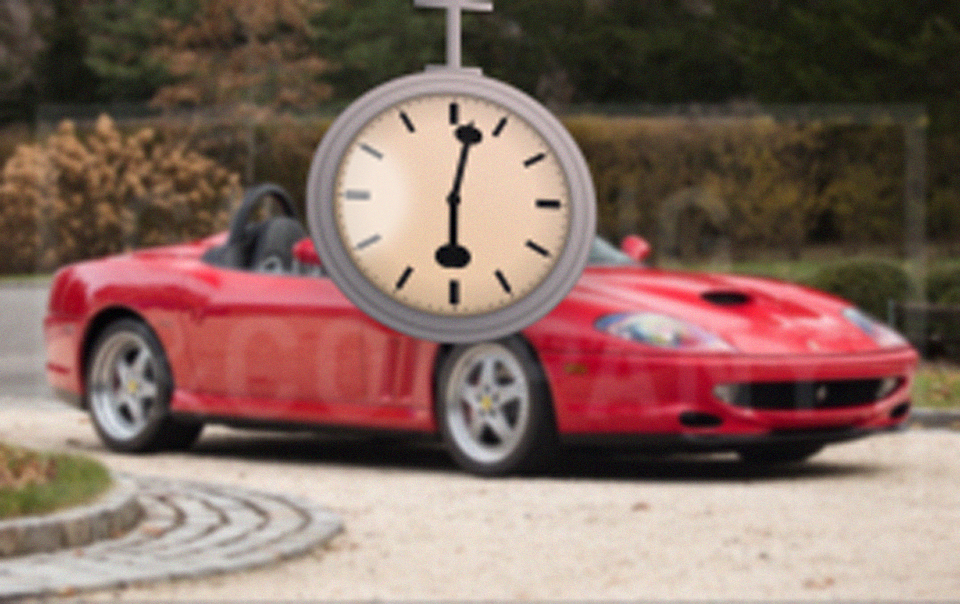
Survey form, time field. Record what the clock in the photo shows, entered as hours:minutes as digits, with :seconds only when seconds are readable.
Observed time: 6:02
